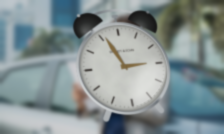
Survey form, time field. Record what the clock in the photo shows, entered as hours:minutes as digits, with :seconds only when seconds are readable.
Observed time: 2:56
